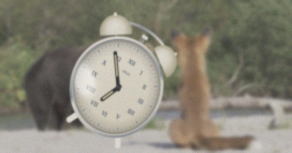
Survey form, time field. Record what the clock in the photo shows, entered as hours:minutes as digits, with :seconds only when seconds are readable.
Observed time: 6:54
